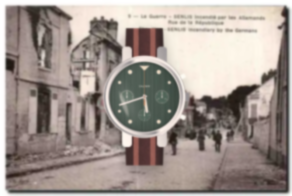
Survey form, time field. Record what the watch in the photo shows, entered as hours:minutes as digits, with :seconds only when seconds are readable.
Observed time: 5:42
